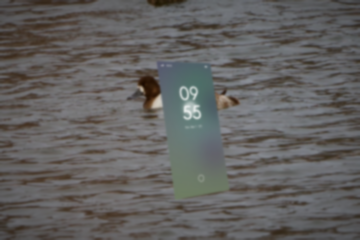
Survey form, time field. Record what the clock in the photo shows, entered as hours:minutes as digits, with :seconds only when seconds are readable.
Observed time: 9:55
